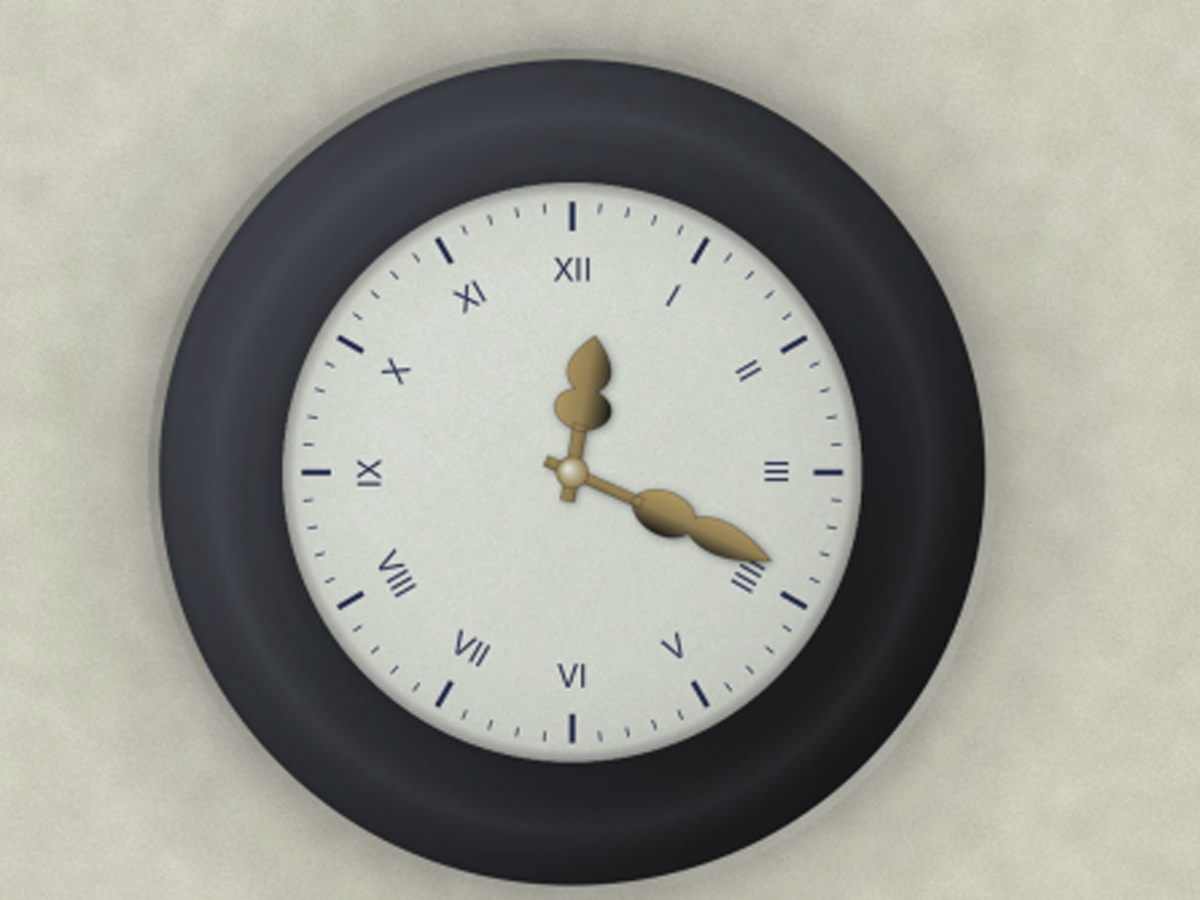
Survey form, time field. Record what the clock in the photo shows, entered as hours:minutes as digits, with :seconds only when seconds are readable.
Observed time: 12:19
